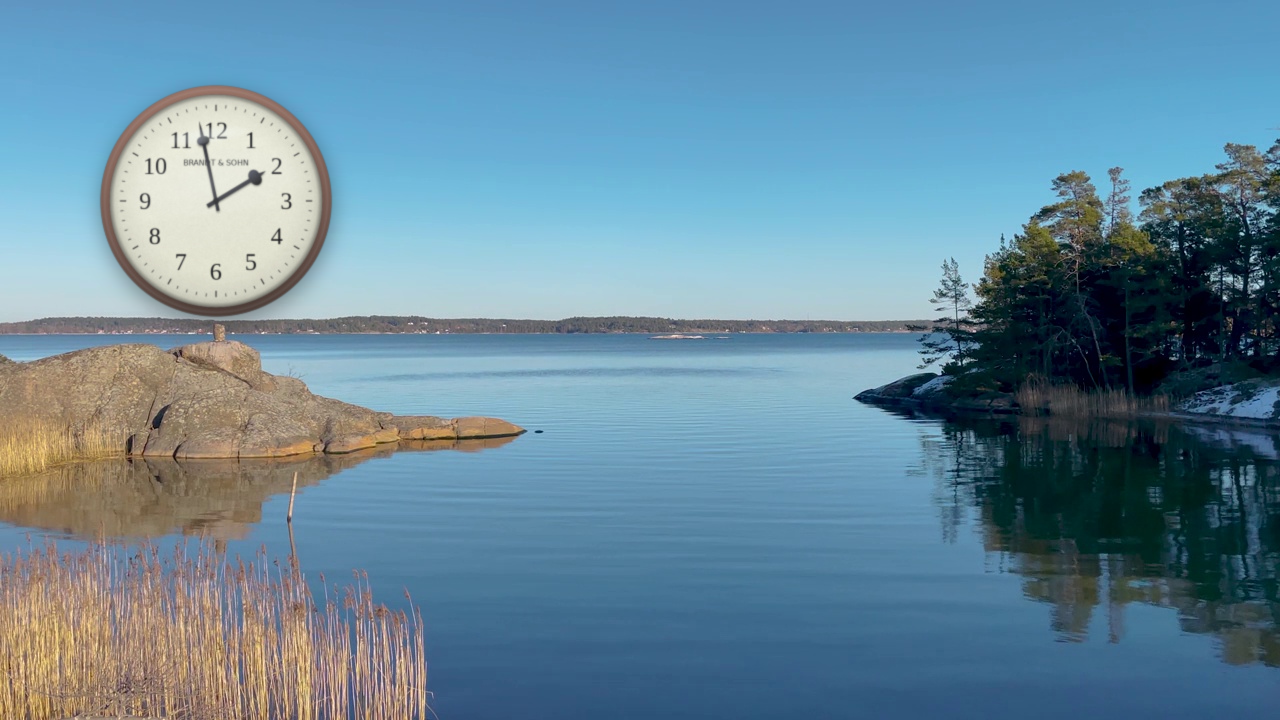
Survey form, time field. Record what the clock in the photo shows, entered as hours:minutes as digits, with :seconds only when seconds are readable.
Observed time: 1:58
